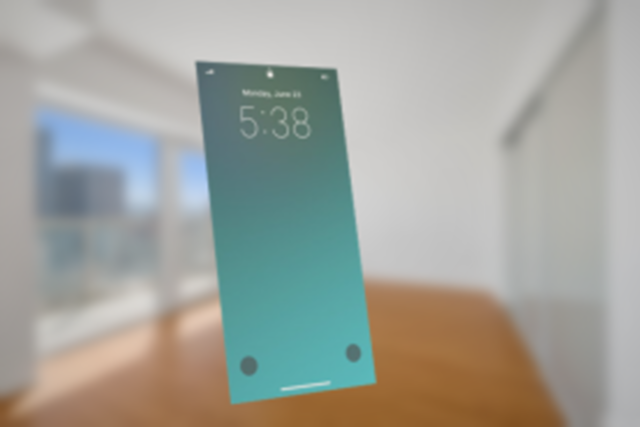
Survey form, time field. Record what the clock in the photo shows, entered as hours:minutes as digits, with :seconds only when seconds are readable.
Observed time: 5:38
